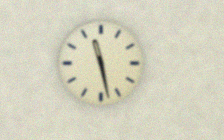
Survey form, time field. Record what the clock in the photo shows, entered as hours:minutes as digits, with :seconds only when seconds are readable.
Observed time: 11:28
